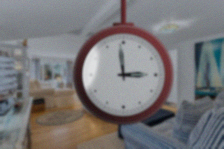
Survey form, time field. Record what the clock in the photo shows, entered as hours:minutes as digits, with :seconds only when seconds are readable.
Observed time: 2:59
